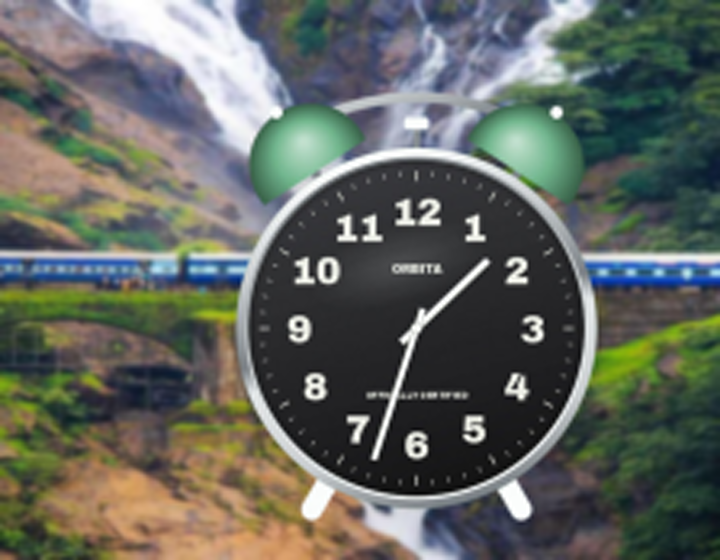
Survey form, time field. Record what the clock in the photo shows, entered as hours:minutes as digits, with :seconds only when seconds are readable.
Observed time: 1:33
